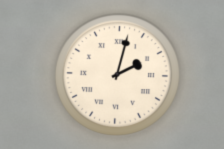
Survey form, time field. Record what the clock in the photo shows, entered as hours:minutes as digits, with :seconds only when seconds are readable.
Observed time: 2:02
